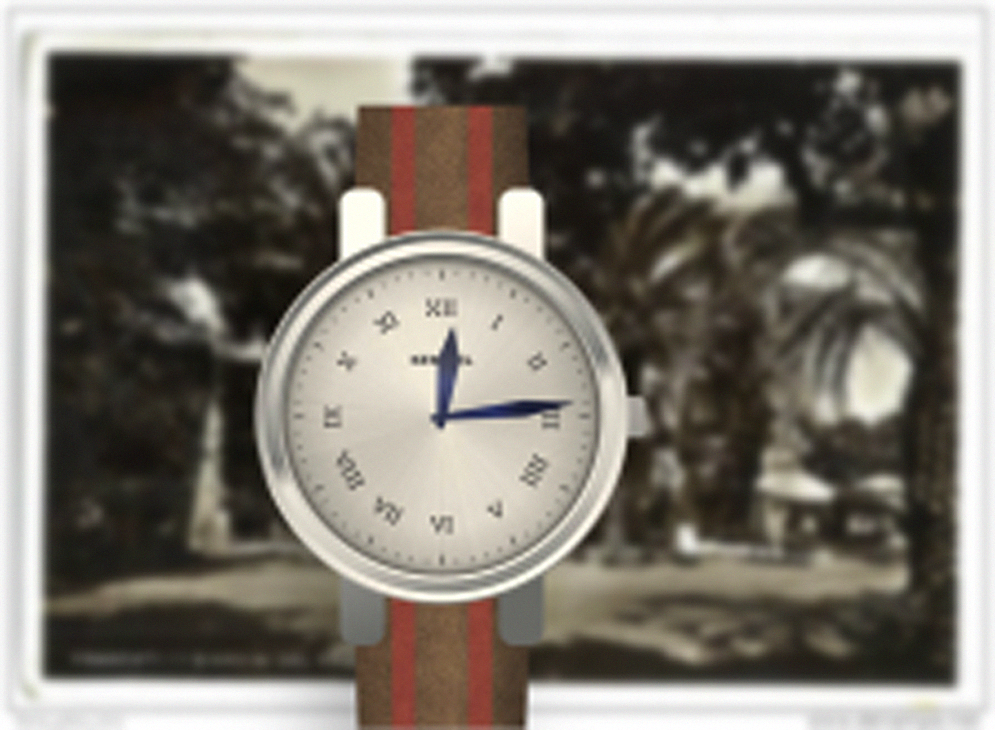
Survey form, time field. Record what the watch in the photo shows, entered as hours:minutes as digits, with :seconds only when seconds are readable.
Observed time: 12:14
